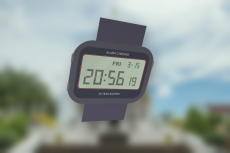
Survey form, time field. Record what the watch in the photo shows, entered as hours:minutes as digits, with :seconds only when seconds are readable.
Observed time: 20:56:19
